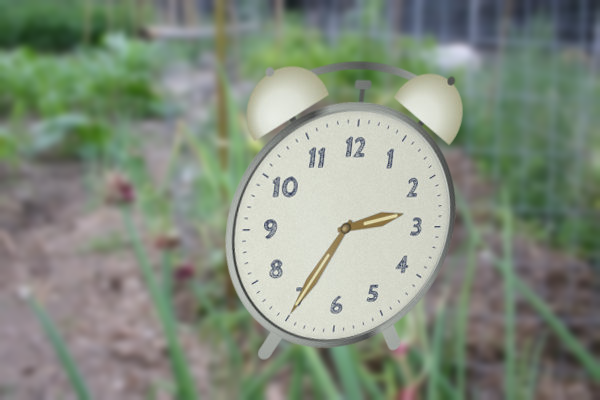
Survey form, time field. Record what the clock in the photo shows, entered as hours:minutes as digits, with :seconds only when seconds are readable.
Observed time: 2:35
